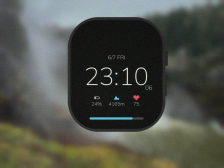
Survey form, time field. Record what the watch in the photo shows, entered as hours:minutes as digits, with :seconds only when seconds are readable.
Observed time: 23:10
